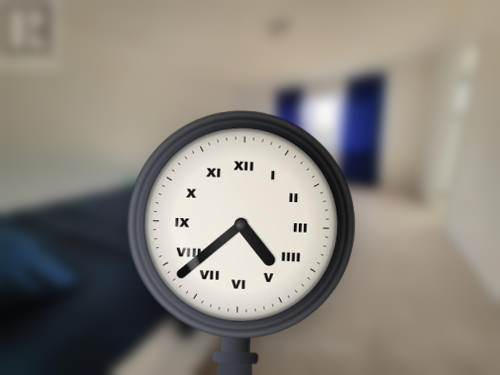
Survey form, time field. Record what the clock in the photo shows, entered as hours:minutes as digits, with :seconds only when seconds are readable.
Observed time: 4:38
